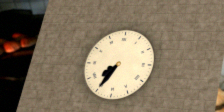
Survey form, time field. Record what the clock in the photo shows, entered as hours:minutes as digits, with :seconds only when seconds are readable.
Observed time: 7:35
